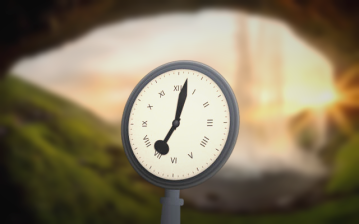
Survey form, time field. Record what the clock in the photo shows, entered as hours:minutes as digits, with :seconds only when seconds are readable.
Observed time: 7:02
